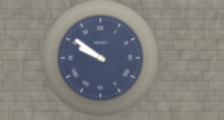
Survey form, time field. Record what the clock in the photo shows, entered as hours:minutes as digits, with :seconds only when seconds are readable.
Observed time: 9:51
